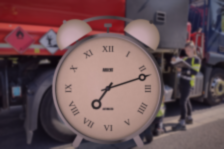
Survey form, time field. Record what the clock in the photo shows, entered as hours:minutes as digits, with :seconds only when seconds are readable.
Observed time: 7:12
